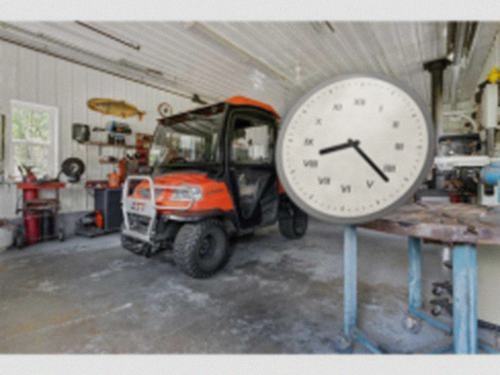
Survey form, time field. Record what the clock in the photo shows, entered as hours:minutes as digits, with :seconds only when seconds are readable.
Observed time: 8:22
